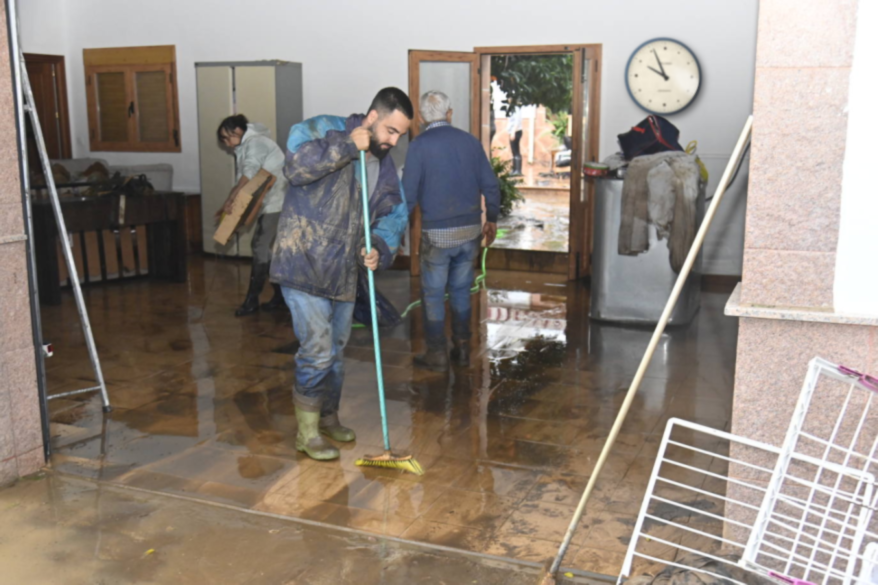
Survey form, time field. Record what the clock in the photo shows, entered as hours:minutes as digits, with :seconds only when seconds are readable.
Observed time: 9:56
